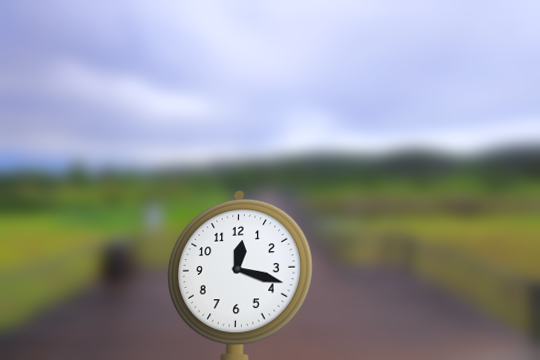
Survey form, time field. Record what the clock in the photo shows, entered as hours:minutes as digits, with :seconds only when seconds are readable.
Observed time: 12:18
